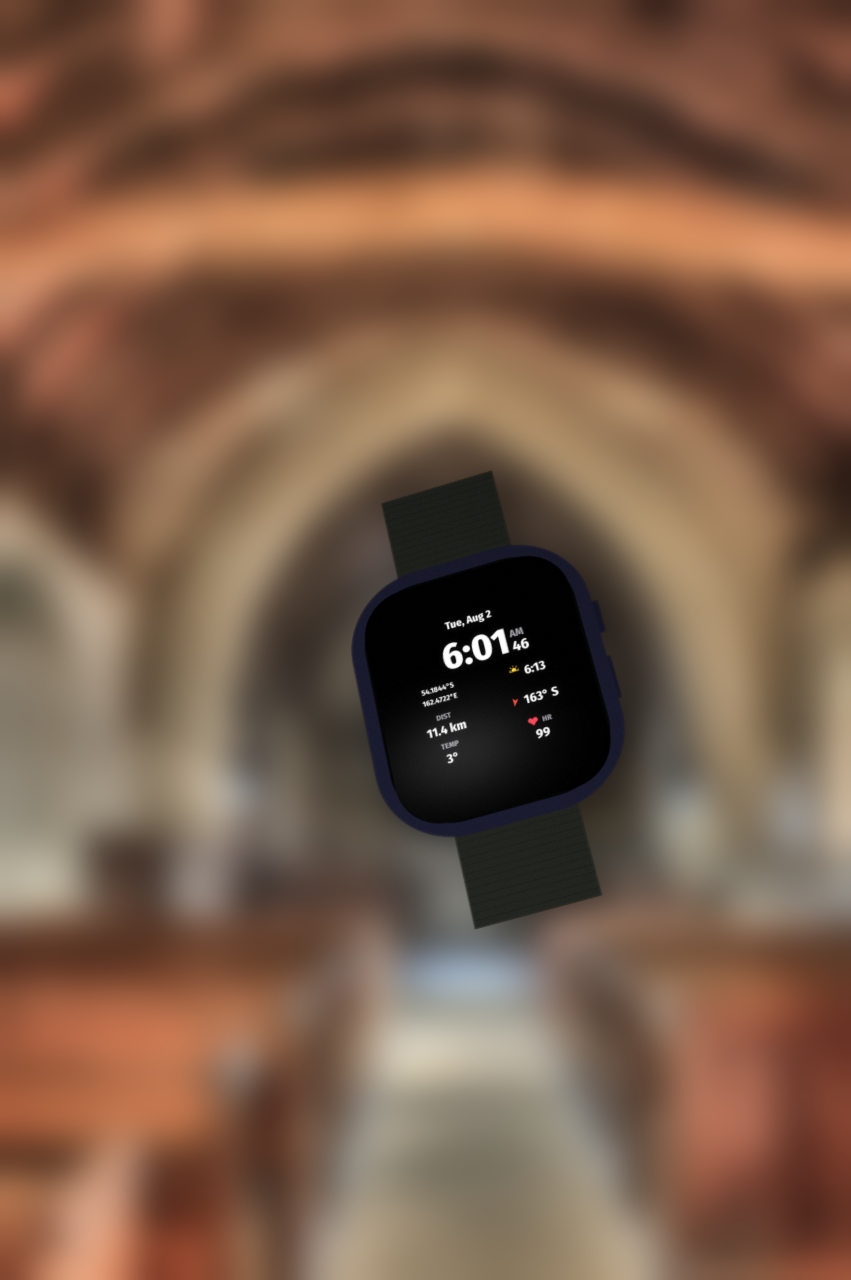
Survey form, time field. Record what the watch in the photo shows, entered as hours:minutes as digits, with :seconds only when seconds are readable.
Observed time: 6:01:46
